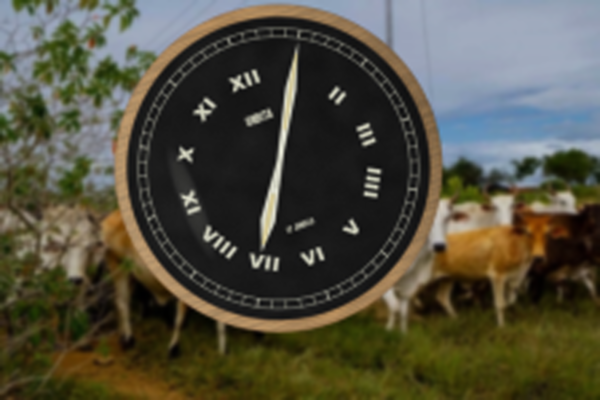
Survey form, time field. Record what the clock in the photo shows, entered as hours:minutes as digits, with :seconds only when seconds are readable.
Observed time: 7:05
